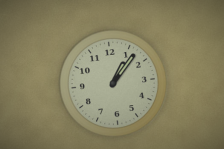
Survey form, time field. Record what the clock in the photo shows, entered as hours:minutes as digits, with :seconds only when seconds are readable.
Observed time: 1:07
